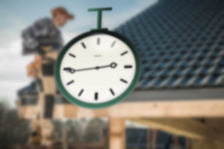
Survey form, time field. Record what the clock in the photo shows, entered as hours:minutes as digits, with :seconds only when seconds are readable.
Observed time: 2:44
